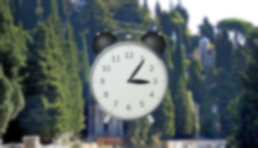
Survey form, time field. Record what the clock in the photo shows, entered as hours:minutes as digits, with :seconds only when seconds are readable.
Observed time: 3:06
